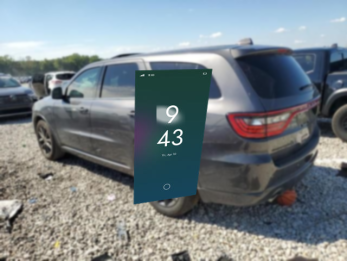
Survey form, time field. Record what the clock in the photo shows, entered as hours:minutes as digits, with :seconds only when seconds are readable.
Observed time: 9:43
